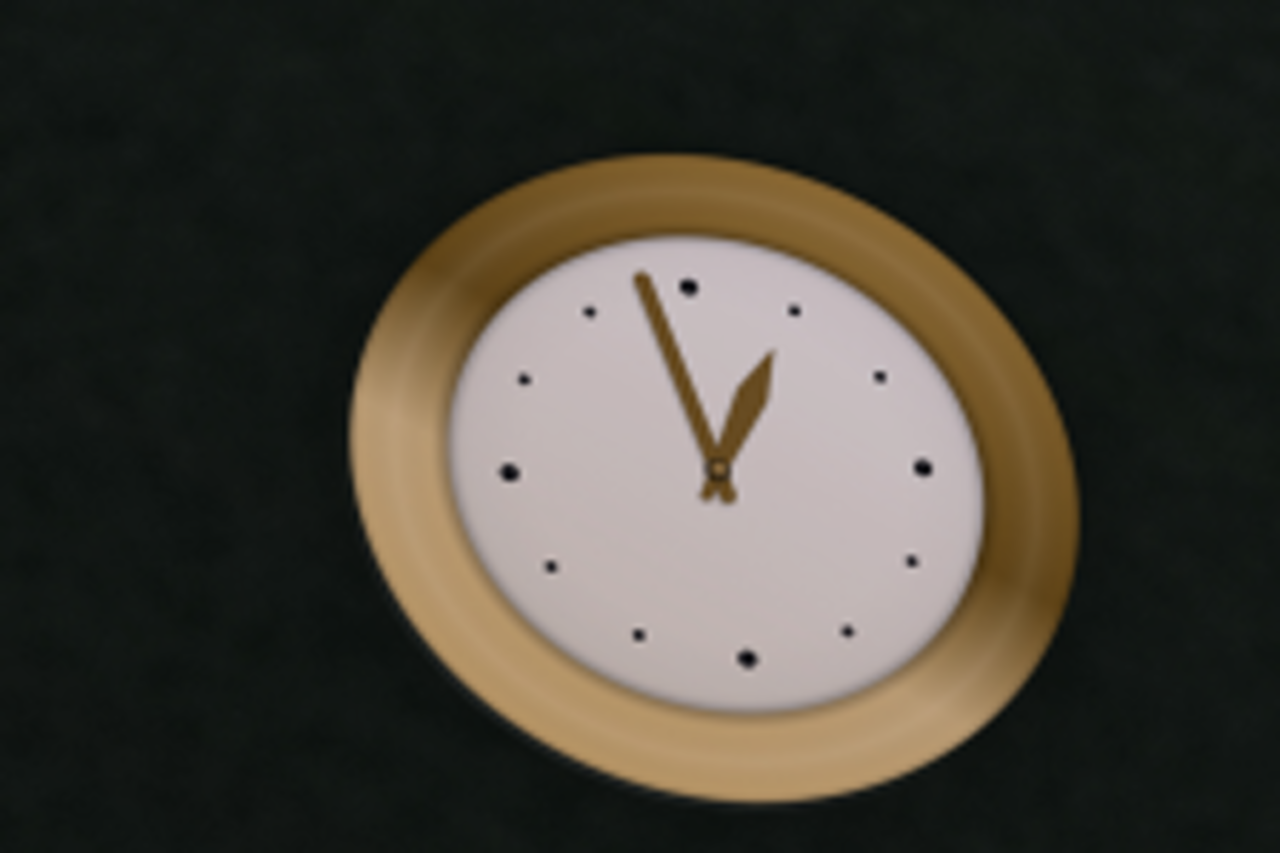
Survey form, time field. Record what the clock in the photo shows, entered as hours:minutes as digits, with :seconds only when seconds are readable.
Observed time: 12:58
